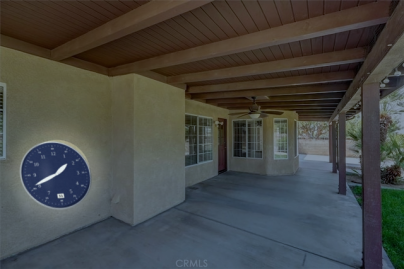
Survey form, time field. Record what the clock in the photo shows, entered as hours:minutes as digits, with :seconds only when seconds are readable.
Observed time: 1:41
